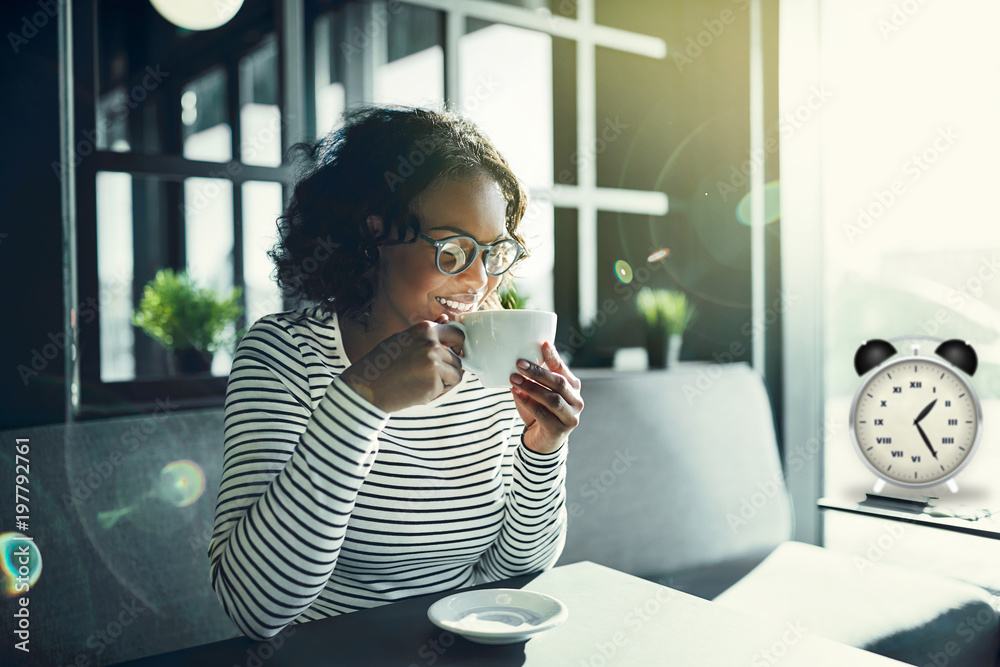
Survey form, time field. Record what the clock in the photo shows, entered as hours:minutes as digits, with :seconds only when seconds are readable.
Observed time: 1:25
